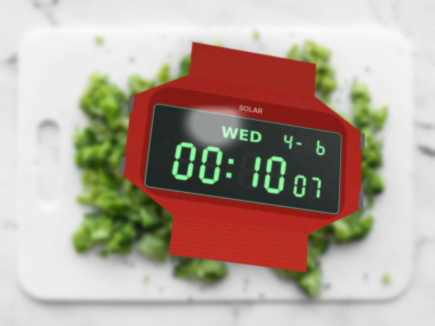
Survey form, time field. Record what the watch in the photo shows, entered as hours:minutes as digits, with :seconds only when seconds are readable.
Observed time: 0:10:07
